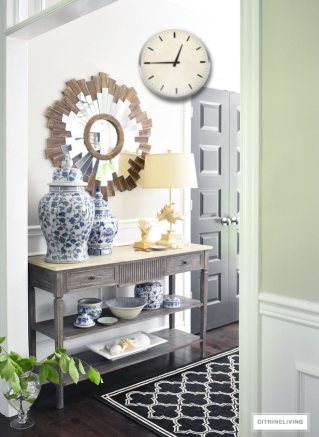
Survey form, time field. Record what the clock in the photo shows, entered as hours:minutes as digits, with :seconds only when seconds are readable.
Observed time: 12:45
